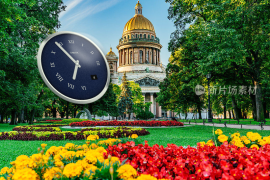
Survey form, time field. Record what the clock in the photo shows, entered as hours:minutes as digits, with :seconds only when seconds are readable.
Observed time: 6:54
